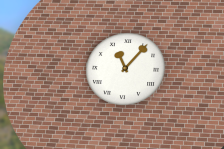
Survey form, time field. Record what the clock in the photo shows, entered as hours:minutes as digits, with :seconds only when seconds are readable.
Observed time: 11:06
